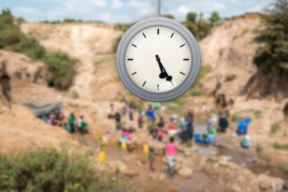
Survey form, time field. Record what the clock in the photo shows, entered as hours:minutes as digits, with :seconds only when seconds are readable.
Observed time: 5:25
